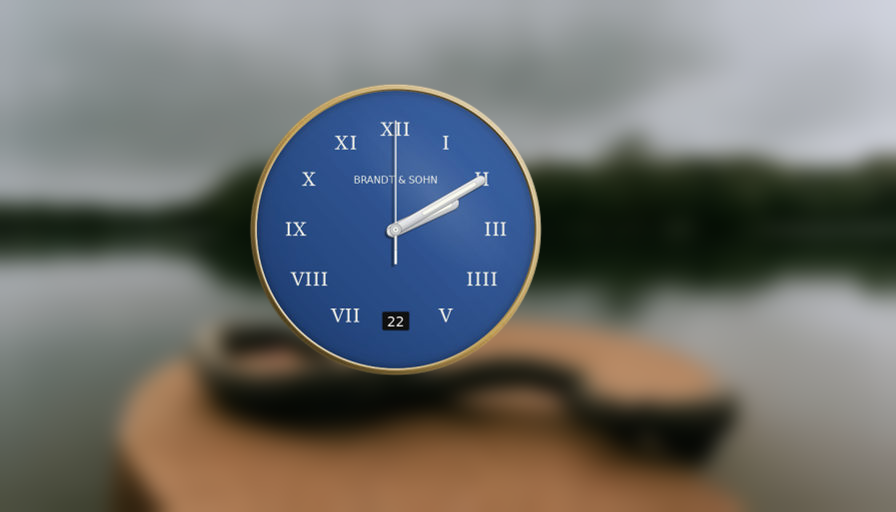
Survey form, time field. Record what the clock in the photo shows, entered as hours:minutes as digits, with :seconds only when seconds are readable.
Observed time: 2:10:00
